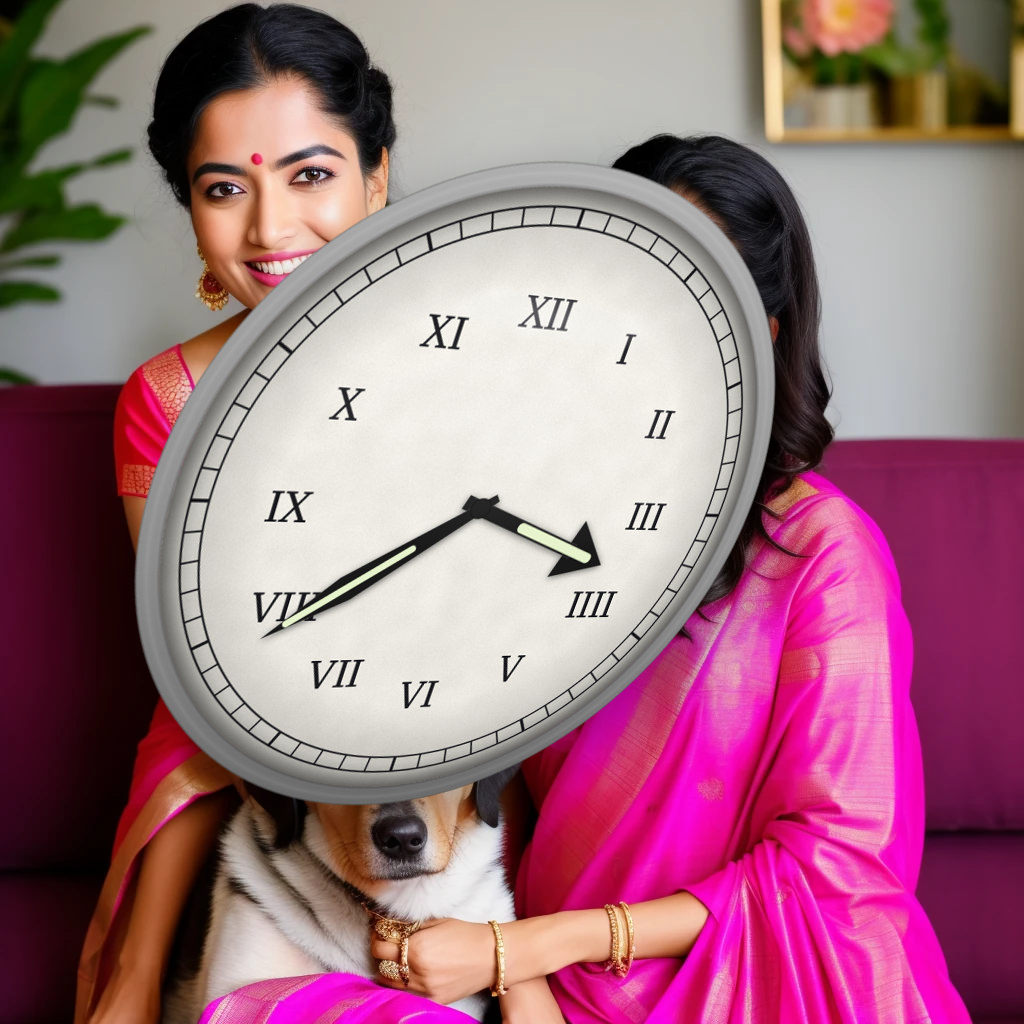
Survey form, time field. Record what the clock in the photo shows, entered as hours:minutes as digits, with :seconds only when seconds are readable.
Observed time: 3:39
